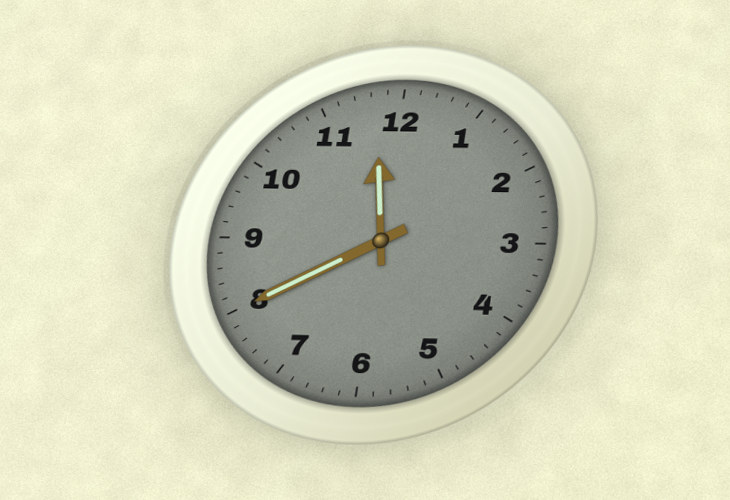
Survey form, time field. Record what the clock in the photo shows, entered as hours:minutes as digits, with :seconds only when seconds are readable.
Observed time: 11:40
